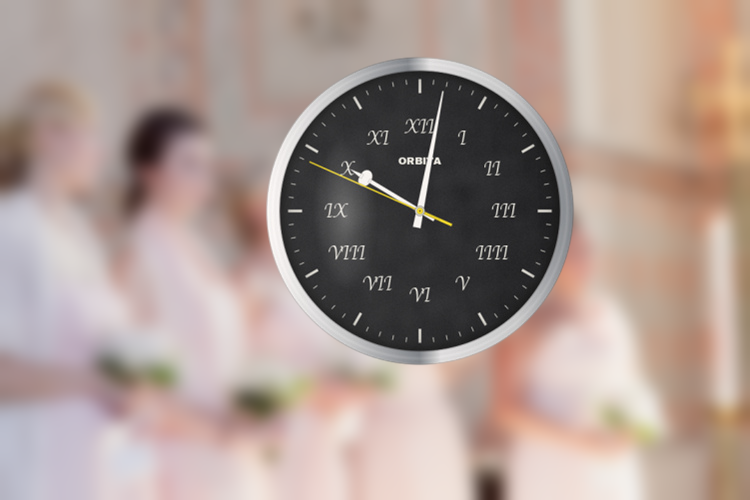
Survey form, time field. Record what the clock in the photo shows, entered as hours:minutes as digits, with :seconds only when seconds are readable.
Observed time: 10:01:49
